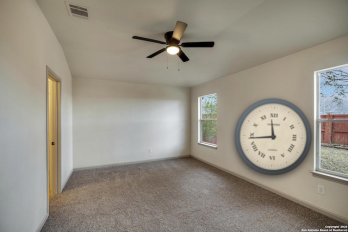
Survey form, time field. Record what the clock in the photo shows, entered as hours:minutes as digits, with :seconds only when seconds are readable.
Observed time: 11:44
